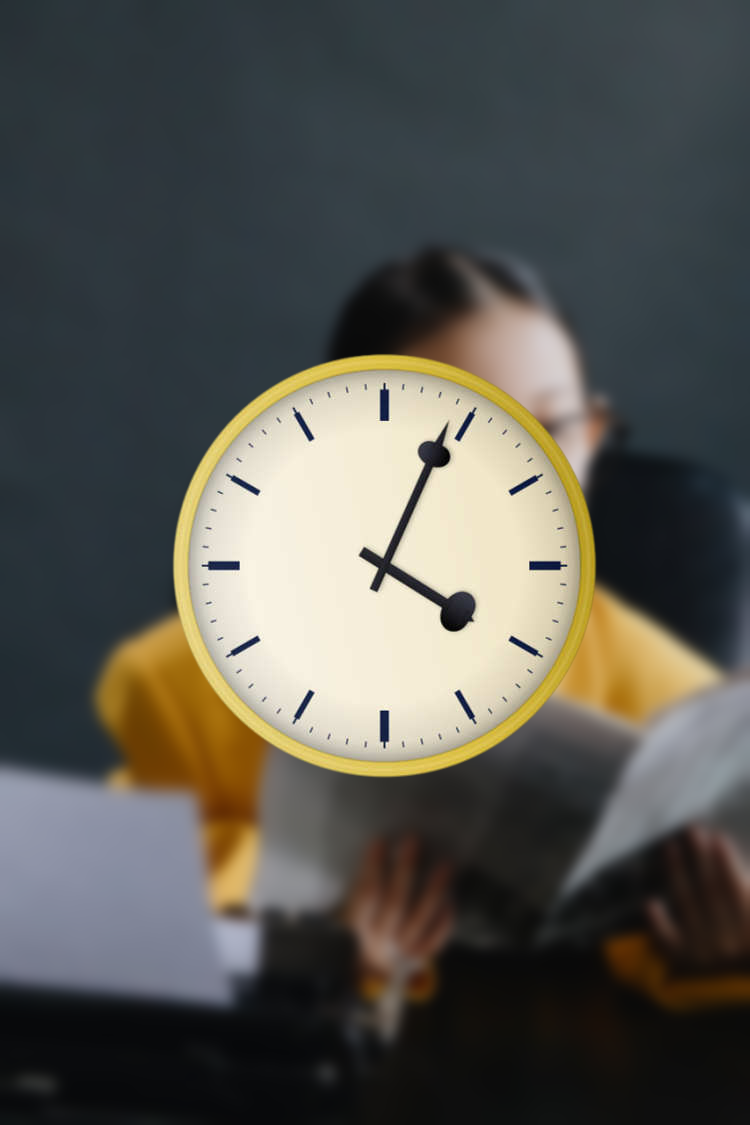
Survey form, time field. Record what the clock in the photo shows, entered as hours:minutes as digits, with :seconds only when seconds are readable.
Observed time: 4:04
